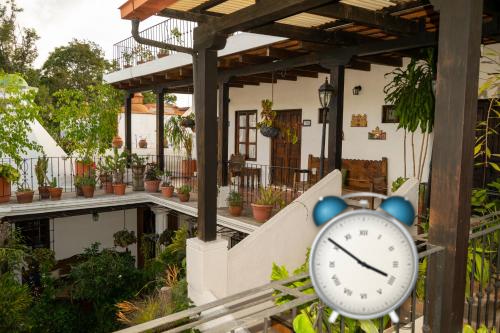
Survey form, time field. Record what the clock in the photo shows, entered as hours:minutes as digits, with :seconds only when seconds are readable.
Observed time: 3:51
